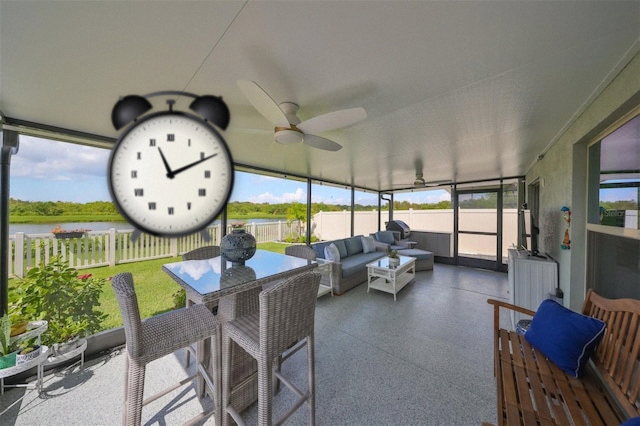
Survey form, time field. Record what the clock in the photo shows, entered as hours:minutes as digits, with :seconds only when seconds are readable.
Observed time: 11:11
